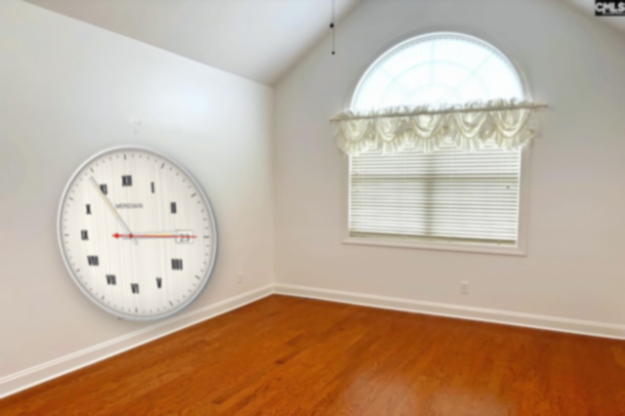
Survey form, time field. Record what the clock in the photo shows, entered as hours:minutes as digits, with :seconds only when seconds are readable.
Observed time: 2:54:15
